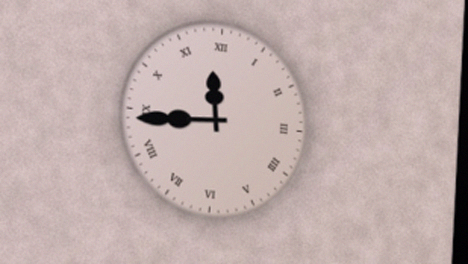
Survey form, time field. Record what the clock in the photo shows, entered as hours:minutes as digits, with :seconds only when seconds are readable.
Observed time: 11:44
